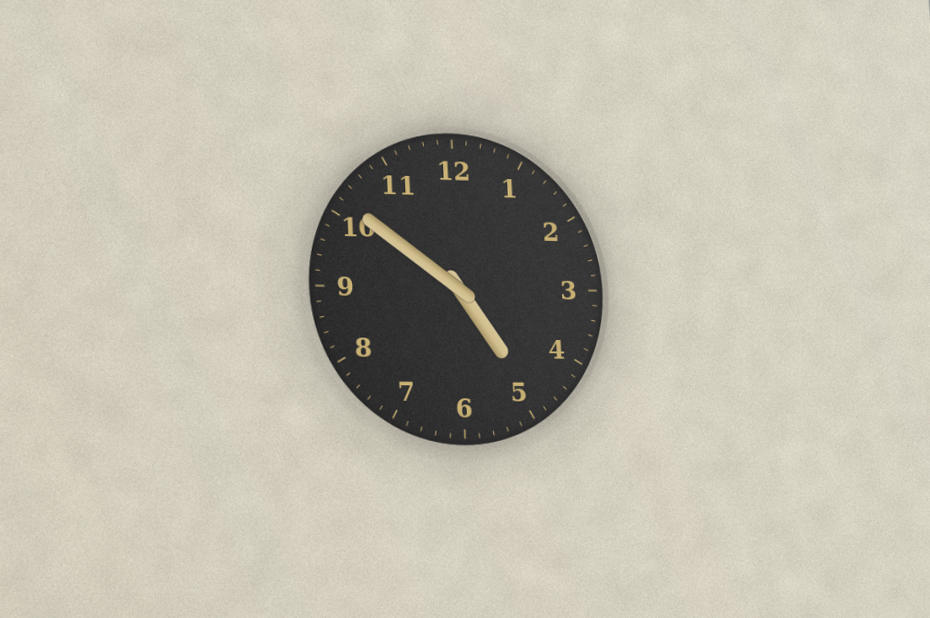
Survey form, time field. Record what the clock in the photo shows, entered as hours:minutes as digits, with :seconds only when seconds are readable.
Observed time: 4:51
